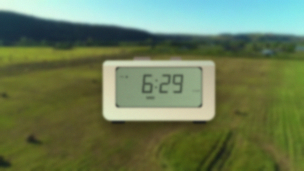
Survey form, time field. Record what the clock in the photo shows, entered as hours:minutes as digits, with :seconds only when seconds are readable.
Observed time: 6:29
